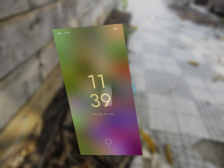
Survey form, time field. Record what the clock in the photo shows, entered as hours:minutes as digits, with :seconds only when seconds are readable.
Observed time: 11:39
